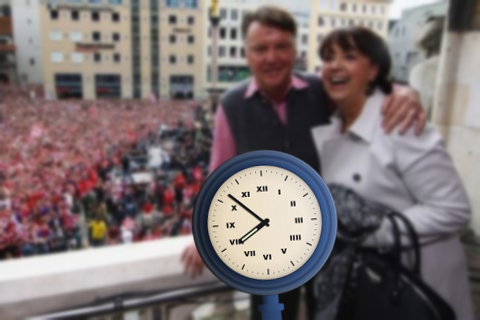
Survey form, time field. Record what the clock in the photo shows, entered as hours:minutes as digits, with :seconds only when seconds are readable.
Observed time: 7:52
